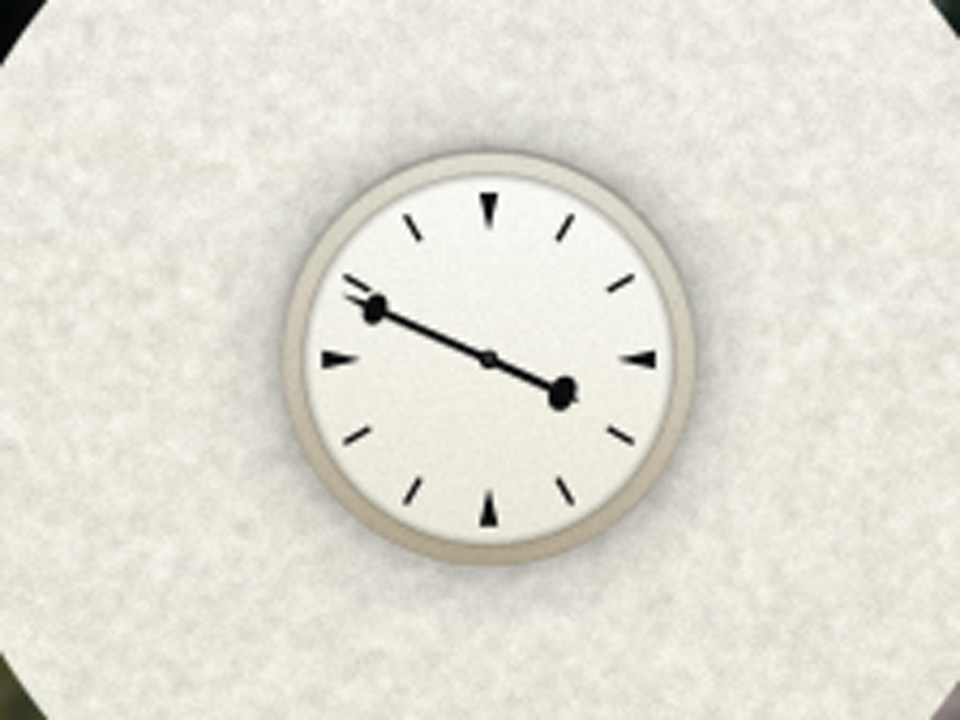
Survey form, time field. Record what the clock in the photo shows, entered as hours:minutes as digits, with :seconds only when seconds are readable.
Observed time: 3:49
